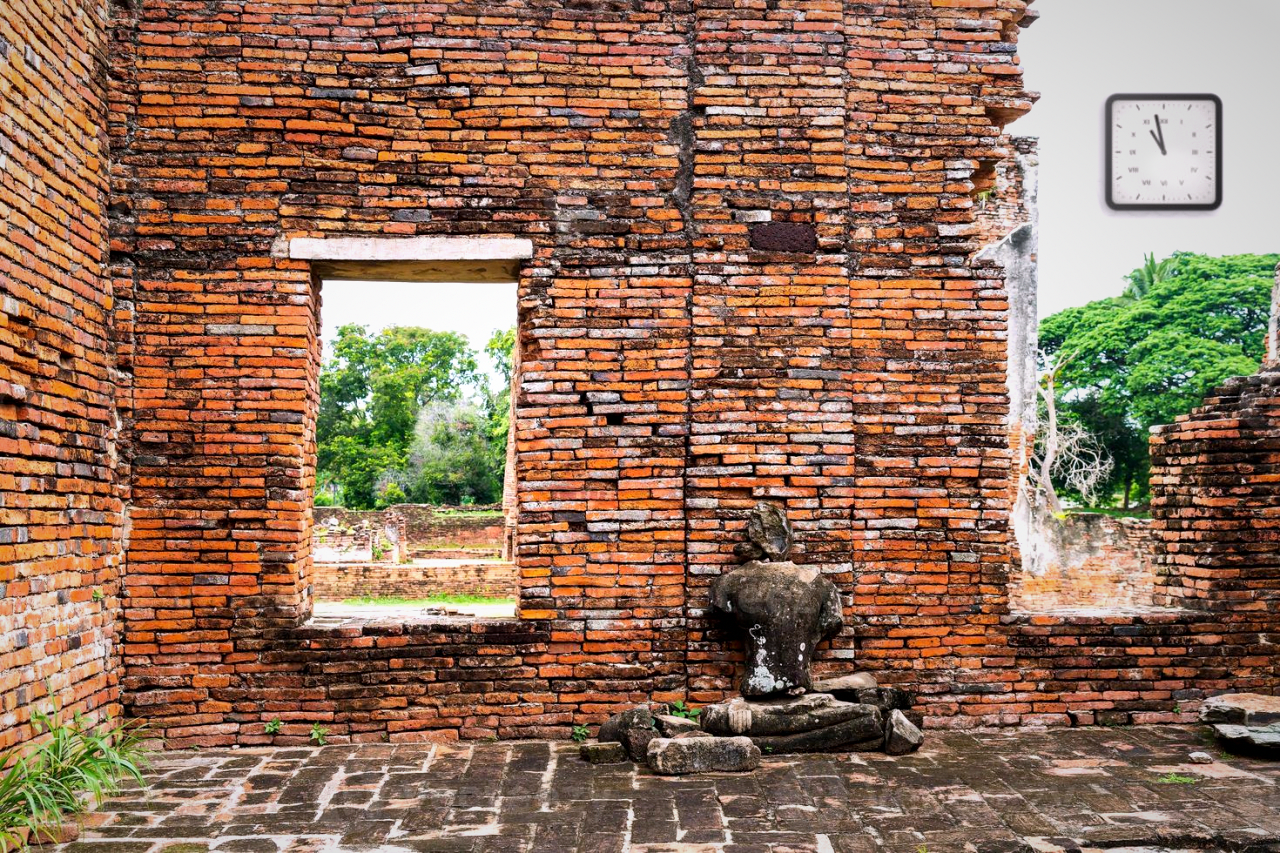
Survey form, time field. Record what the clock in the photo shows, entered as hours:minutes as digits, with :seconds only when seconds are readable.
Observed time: 10:58
